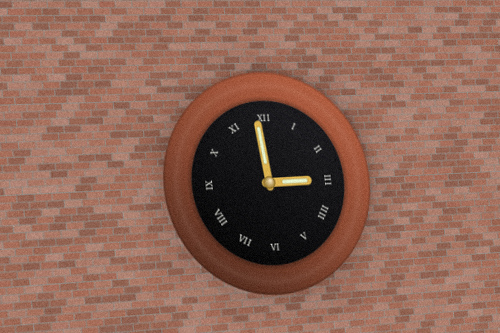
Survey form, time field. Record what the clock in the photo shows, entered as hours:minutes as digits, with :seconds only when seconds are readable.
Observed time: 2:59
